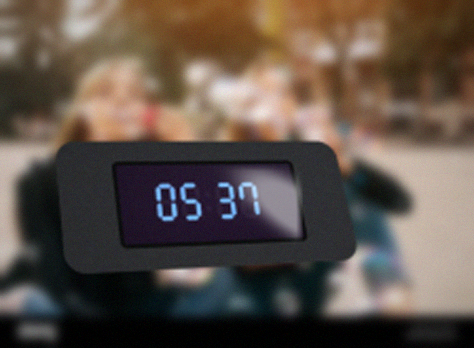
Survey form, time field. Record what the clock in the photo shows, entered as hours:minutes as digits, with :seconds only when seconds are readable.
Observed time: 5:37
